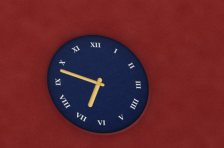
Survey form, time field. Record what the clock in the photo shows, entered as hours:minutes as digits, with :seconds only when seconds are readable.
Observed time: 6:48
